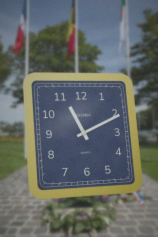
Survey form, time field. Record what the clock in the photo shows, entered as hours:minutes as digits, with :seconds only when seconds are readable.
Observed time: 11:11
